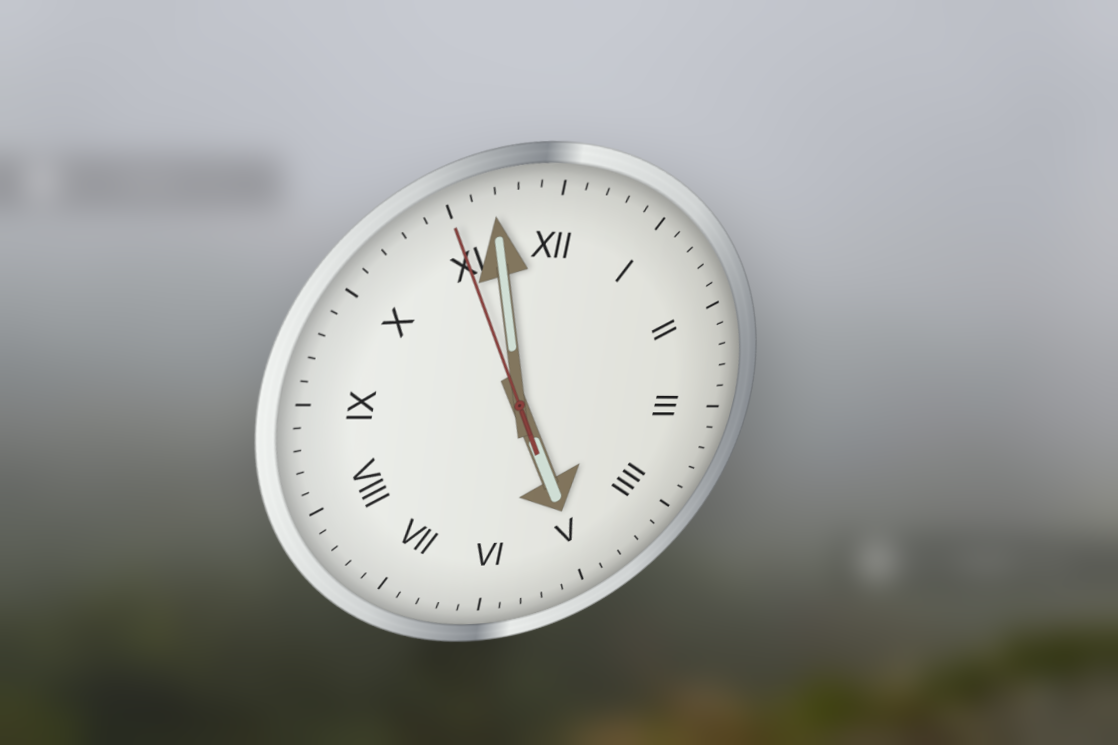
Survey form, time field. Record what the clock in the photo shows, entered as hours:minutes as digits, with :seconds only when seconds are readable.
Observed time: 4:56:55
